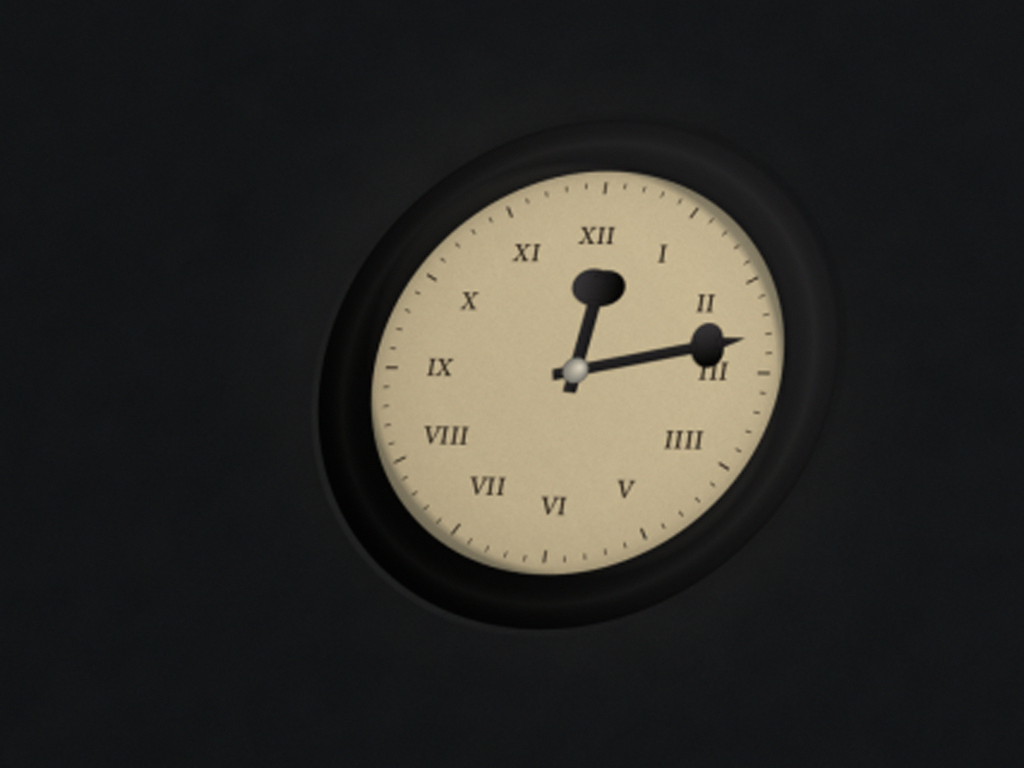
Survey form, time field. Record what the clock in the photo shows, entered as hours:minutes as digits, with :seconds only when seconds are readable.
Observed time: 12:13
